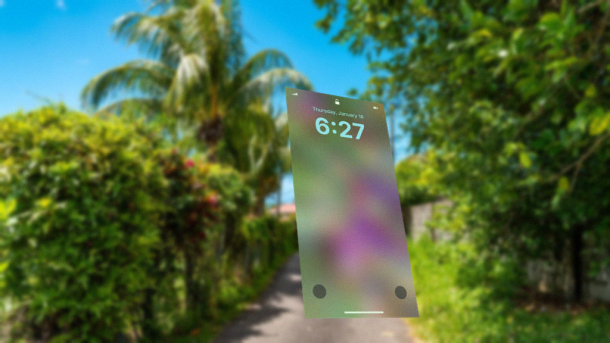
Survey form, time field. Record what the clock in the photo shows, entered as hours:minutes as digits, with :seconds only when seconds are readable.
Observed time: 6:27
